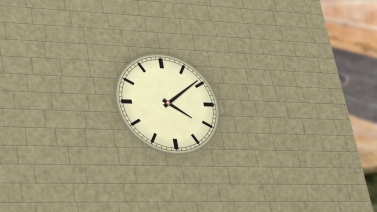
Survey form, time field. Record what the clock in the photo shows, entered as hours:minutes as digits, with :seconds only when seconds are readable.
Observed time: 4:09
